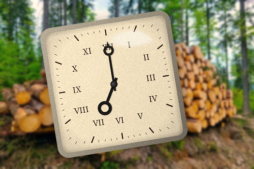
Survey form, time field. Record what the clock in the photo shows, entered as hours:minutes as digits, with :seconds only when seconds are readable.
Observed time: 7:00
